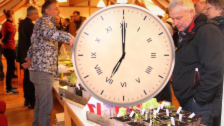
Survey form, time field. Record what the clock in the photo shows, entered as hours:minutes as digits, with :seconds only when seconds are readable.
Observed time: 7:00
